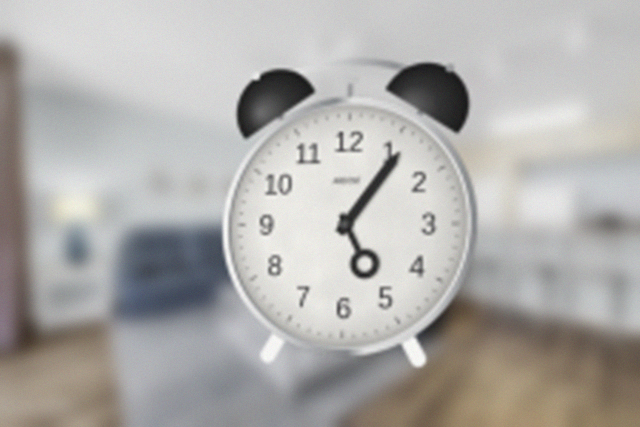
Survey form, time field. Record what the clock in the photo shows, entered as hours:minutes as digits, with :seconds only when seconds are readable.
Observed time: 5:06
